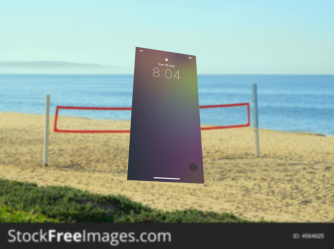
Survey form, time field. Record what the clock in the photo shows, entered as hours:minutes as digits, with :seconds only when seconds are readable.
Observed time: 8:04
